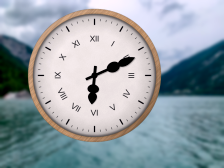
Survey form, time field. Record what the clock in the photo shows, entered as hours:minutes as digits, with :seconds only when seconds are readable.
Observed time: 6:11
